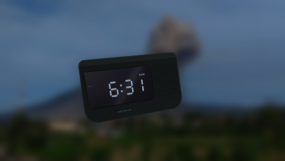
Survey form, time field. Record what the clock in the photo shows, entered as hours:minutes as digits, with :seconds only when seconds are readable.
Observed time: 6:31
